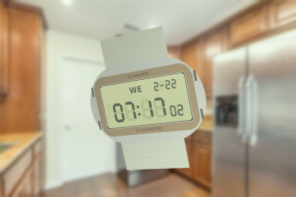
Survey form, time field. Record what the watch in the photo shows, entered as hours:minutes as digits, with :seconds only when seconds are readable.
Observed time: 7:17:02
